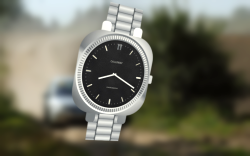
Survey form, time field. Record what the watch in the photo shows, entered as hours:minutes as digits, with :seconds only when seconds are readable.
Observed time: 8:19
